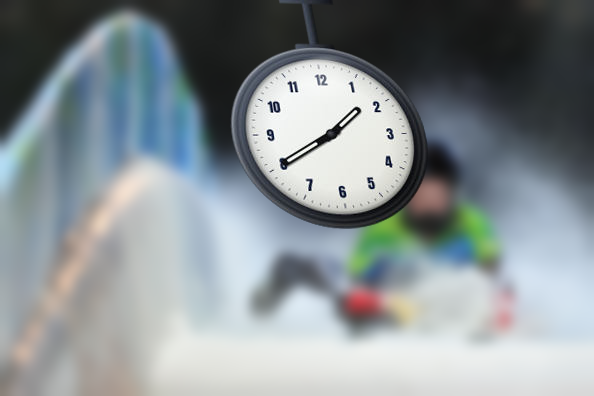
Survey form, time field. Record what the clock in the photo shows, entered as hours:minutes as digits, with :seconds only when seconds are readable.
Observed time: 1:40
